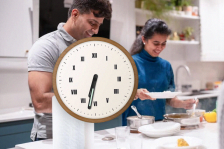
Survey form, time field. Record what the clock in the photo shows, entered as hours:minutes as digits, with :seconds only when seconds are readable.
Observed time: 6:32
